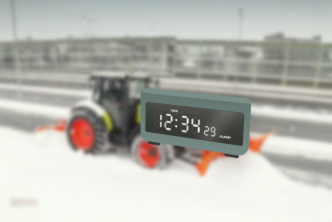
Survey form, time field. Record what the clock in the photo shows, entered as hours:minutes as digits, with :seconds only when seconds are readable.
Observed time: 12:34:29
